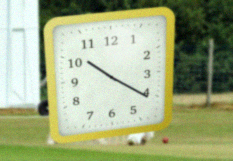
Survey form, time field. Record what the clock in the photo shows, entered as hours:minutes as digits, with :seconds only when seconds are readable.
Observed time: 10:21
